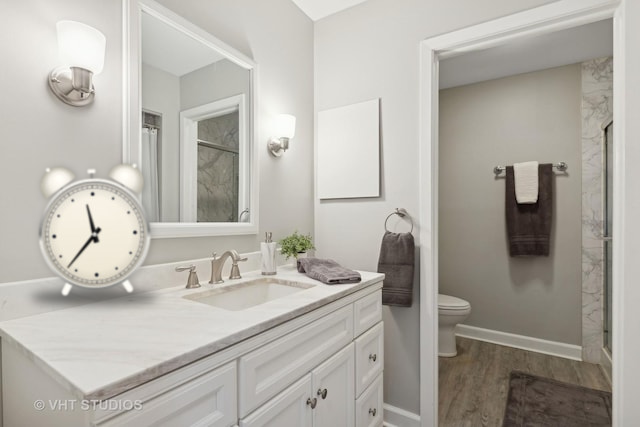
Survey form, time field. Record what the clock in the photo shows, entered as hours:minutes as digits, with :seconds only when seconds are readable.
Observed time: 11:37
